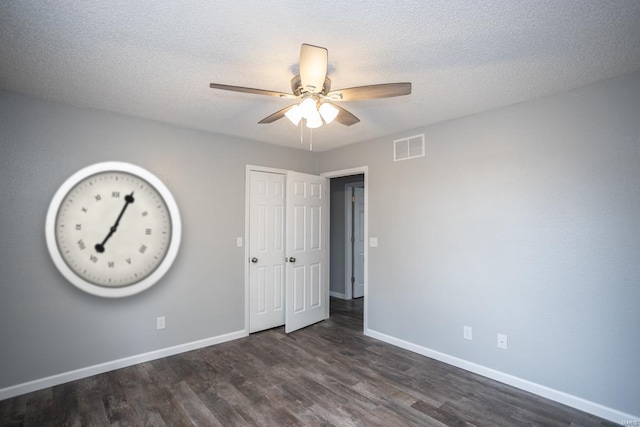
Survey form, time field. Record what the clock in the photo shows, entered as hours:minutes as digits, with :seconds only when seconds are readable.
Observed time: 7:04
